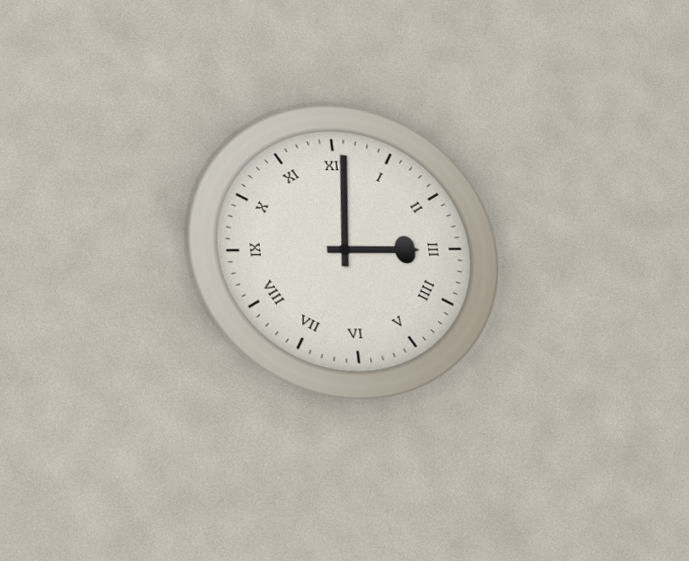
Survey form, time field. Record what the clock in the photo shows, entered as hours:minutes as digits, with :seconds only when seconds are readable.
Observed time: 3:01
